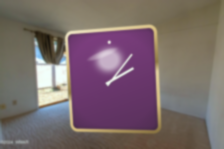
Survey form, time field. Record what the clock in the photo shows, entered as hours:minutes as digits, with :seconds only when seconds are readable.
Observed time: 2:07
